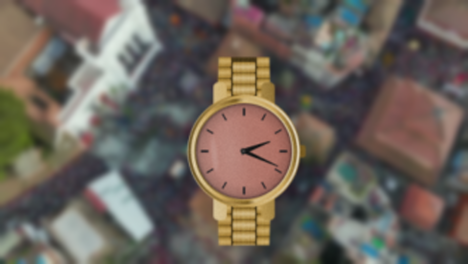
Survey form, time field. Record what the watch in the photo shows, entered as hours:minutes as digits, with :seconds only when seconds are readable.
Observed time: 2:19
